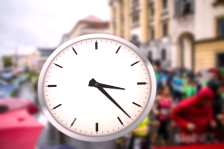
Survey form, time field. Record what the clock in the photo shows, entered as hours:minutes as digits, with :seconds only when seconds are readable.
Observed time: 3:23
